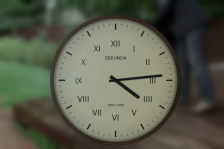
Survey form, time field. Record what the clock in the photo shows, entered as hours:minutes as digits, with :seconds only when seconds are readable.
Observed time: 4:14
